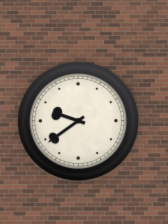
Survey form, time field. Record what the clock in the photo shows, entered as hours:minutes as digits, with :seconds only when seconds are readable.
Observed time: 9:39
